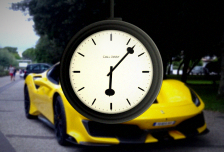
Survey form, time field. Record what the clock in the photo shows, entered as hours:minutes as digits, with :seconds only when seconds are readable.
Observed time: 6:07
